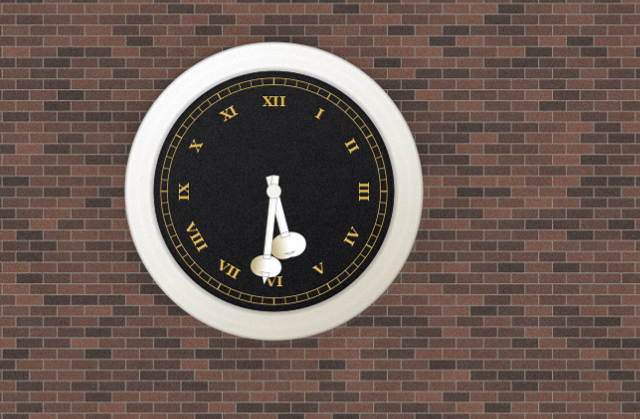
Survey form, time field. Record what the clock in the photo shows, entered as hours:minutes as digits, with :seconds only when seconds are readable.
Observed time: 5:31
